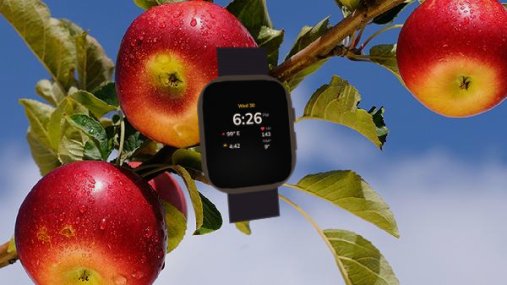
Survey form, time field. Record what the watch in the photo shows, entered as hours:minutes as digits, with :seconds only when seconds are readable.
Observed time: 6:26
